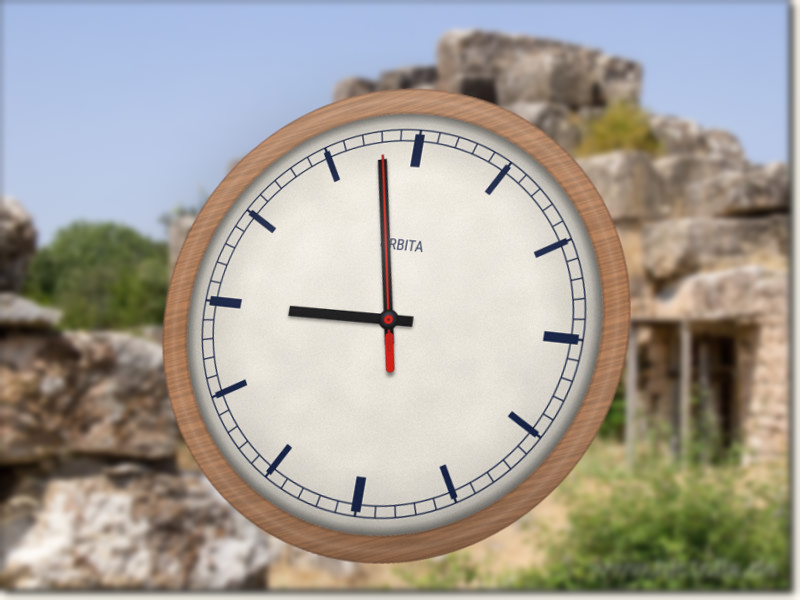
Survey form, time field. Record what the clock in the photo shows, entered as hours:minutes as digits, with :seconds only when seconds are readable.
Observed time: 8:57:58
